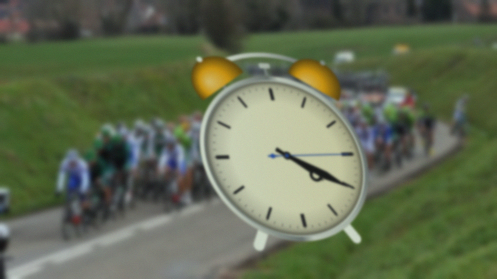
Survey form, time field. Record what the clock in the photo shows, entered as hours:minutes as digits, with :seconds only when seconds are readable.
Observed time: 4:20:15
